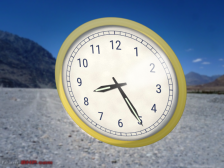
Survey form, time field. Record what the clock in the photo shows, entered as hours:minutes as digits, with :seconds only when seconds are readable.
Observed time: 8:25
